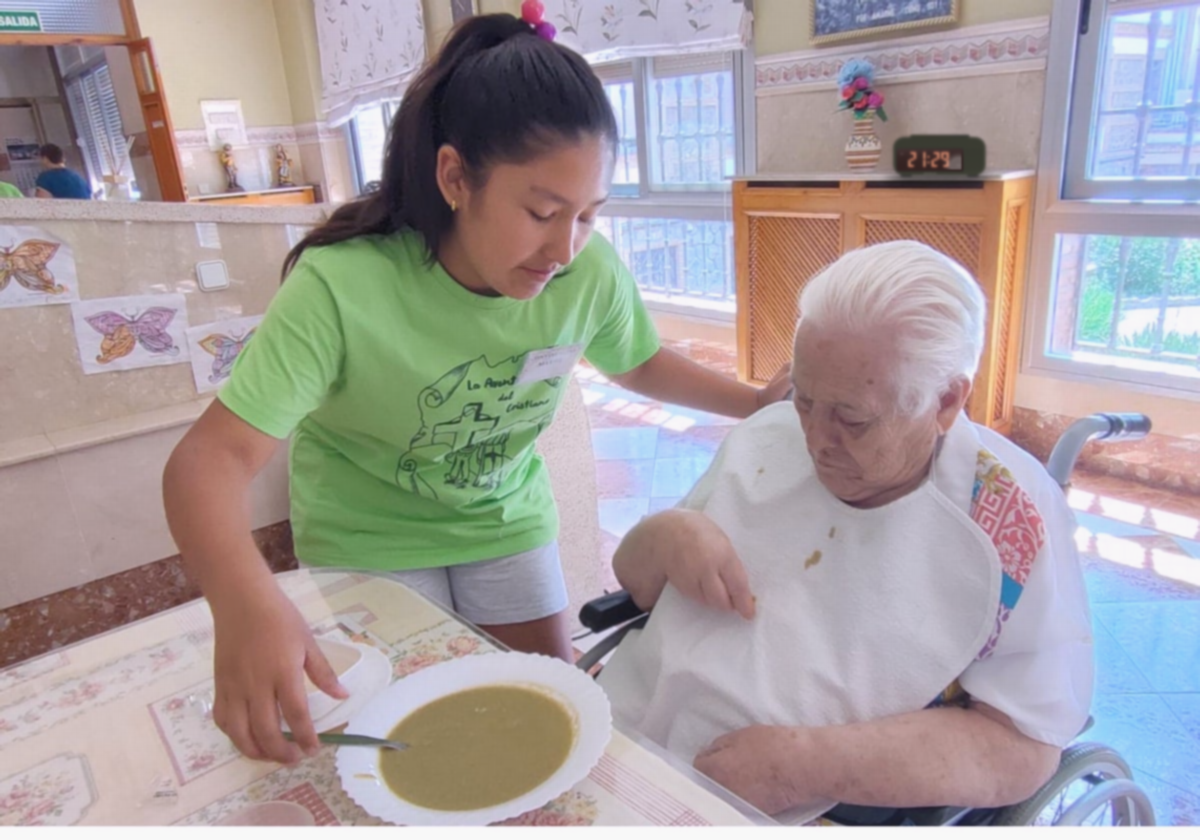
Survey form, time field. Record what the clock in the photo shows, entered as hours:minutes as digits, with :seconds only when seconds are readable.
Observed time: 21:29
